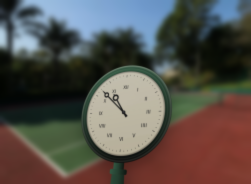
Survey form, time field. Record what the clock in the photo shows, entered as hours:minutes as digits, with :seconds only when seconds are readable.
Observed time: 10:52
